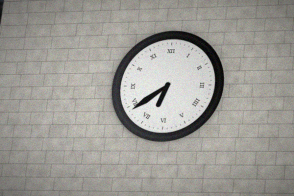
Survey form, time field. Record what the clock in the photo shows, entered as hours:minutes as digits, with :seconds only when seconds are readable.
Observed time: 6:39
